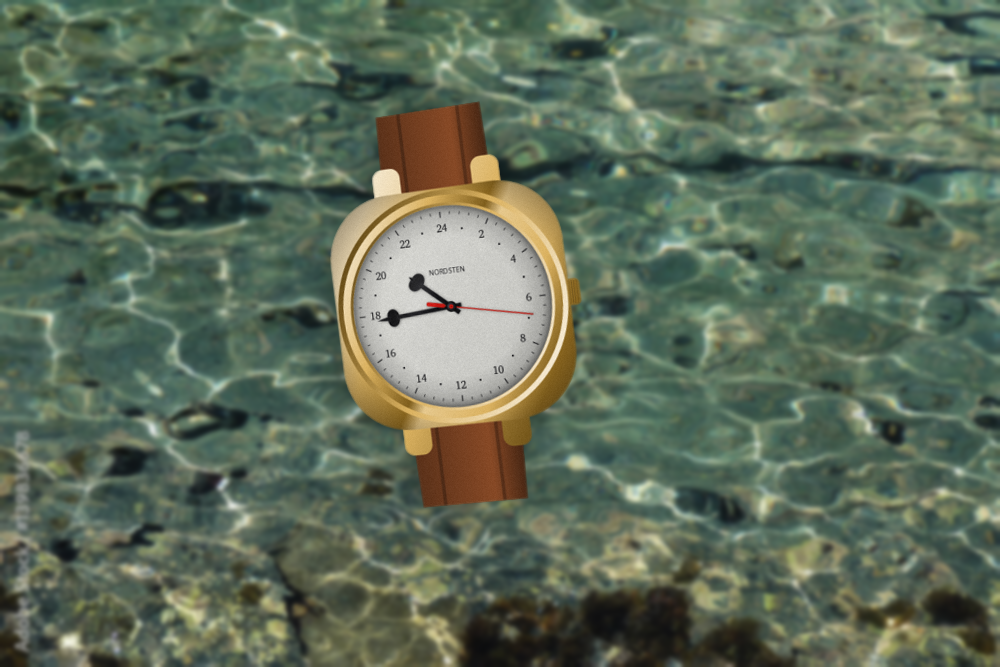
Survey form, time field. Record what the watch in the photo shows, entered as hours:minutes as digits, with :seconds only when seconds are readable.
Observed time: 20:44:17
